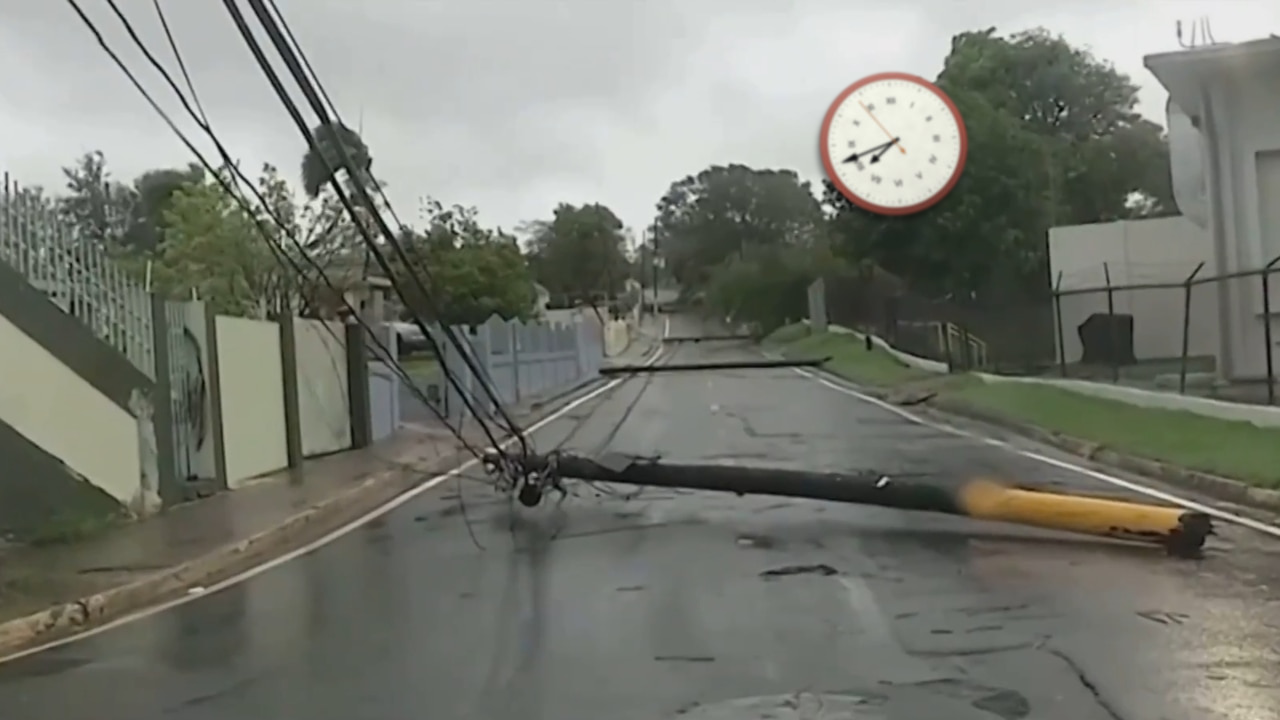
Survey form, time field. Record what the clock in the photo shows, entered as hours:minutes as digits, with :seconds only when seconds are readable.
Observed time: 7:41:54
